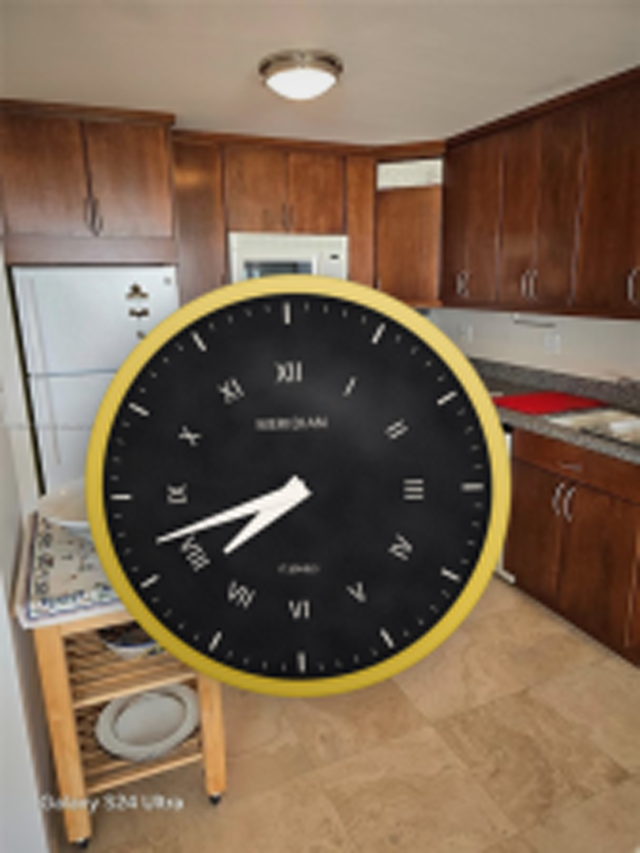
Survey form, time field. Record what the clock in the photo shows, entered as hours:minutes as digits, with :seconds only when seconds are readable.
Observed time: 7:42
